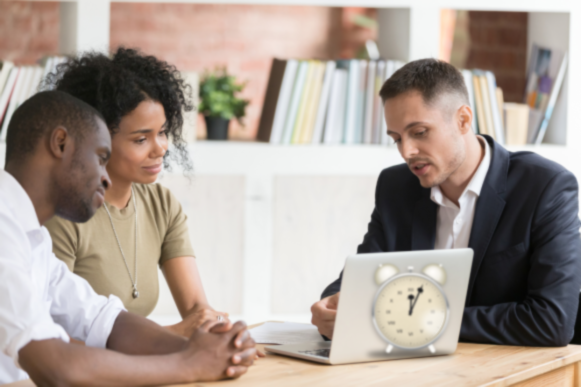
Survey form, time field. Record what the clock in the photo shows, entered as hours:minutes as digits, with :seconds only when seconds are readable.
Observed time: 12:04
